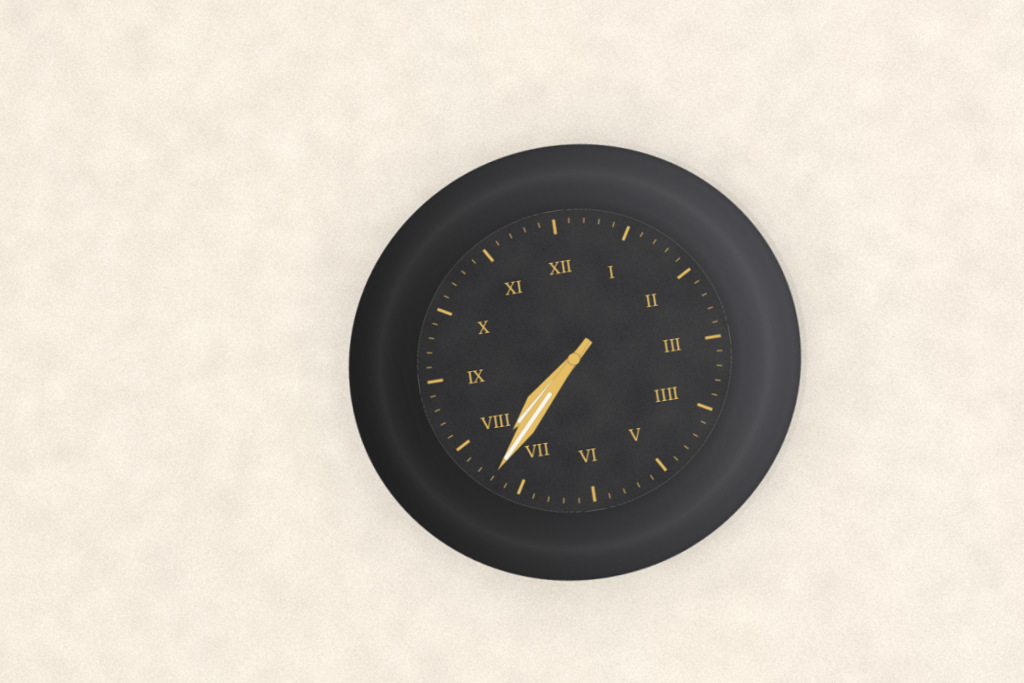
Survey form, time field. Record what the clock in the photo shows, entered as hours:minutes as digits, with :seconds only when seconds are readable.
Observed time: 7:37
